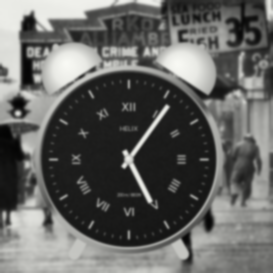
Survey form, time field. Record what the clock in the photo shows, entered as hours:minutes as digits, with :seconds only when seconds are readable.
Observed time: 5:06
